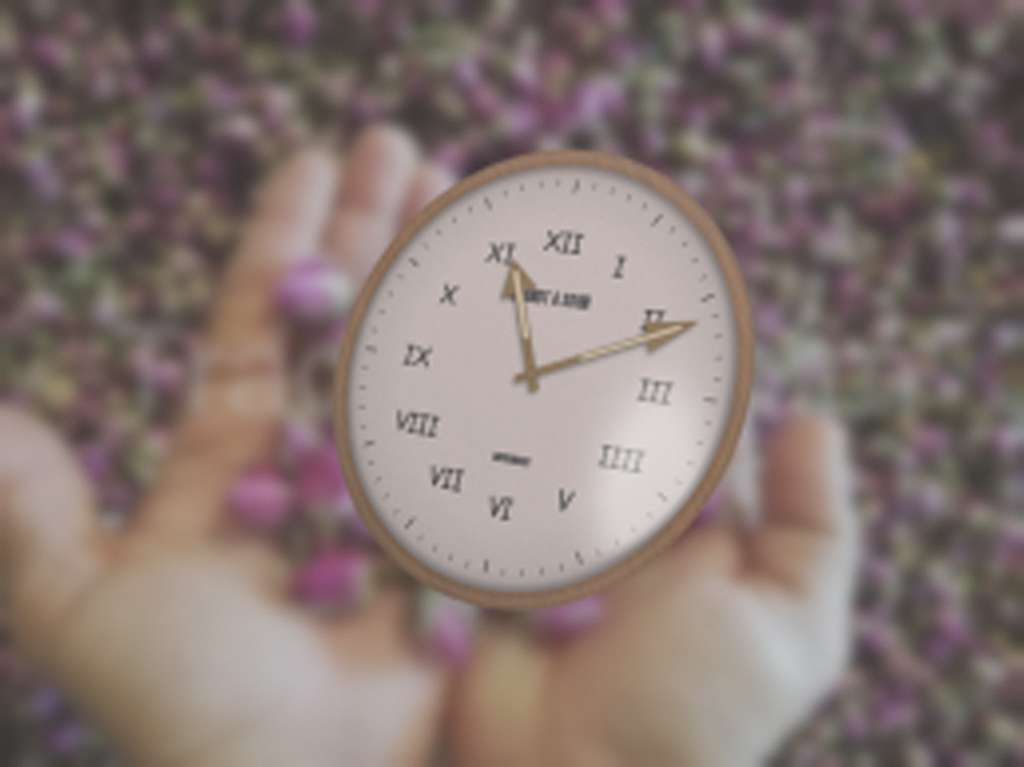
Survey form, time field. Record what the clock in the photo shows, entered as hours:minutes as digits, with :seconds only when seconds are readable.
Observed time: 11:11
